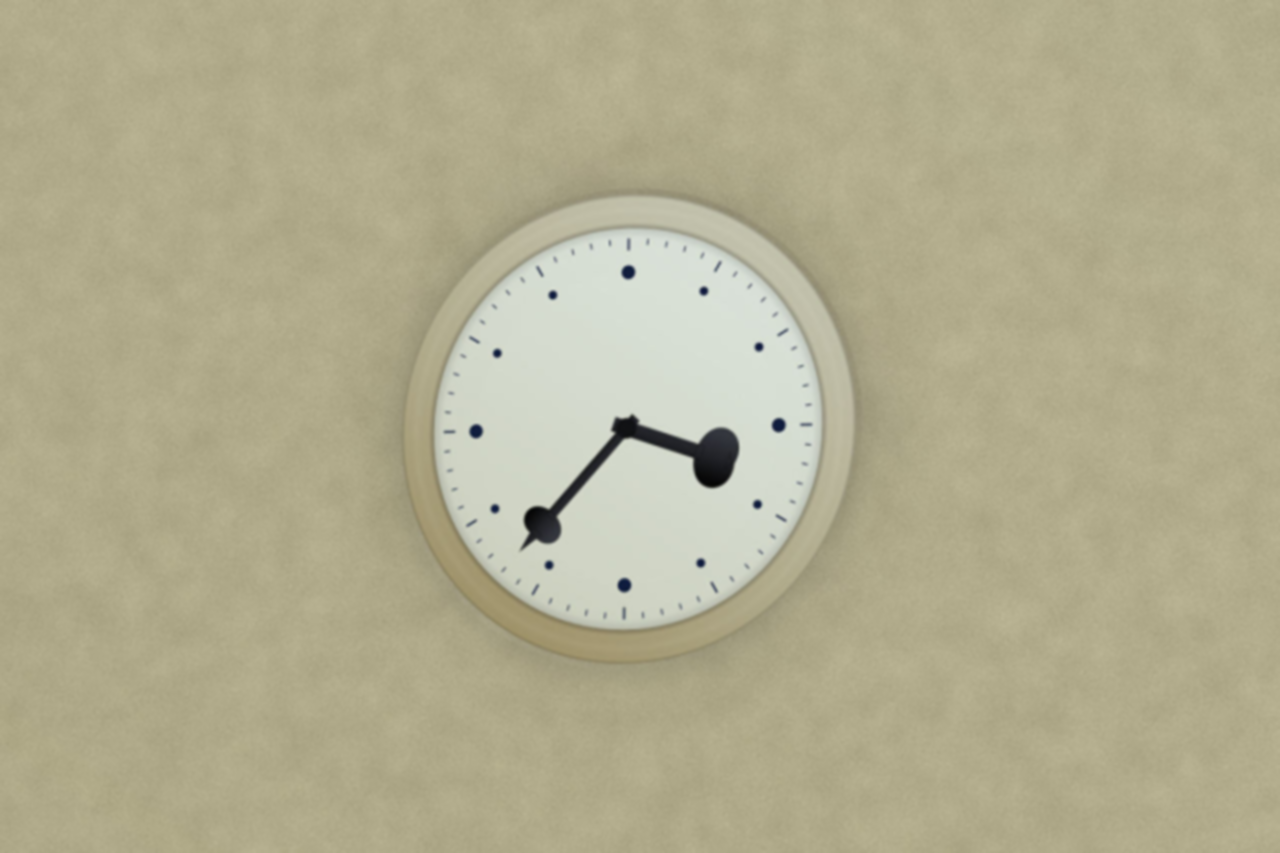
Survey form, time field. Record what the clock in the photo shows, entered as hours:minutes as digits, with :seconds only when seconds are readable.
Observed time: 3:37
